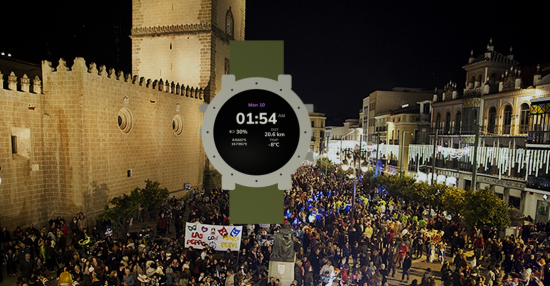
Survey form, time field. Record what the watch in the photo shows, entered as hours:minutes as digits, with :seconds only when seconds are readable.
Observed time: 1:54
